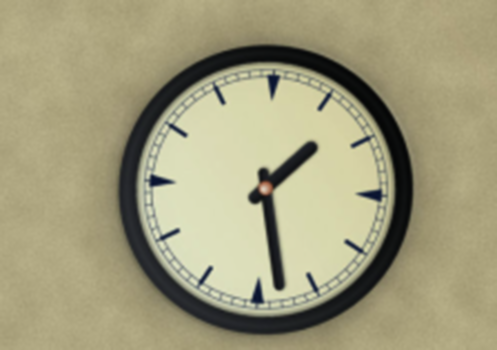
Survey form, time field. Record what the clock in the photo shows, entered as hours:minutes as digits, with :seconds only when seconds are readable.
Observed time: 1:28
